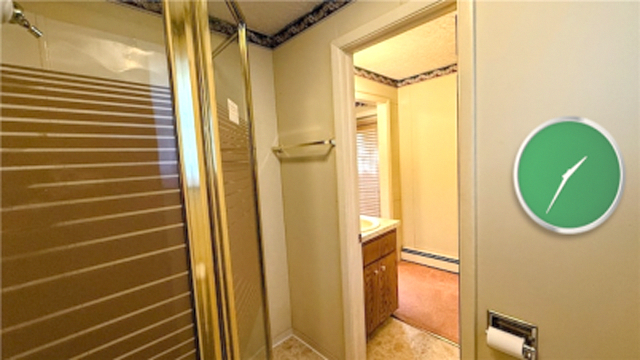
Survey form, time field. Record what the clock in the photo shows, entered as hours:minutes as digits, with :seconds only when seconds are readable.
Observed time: 1:35
